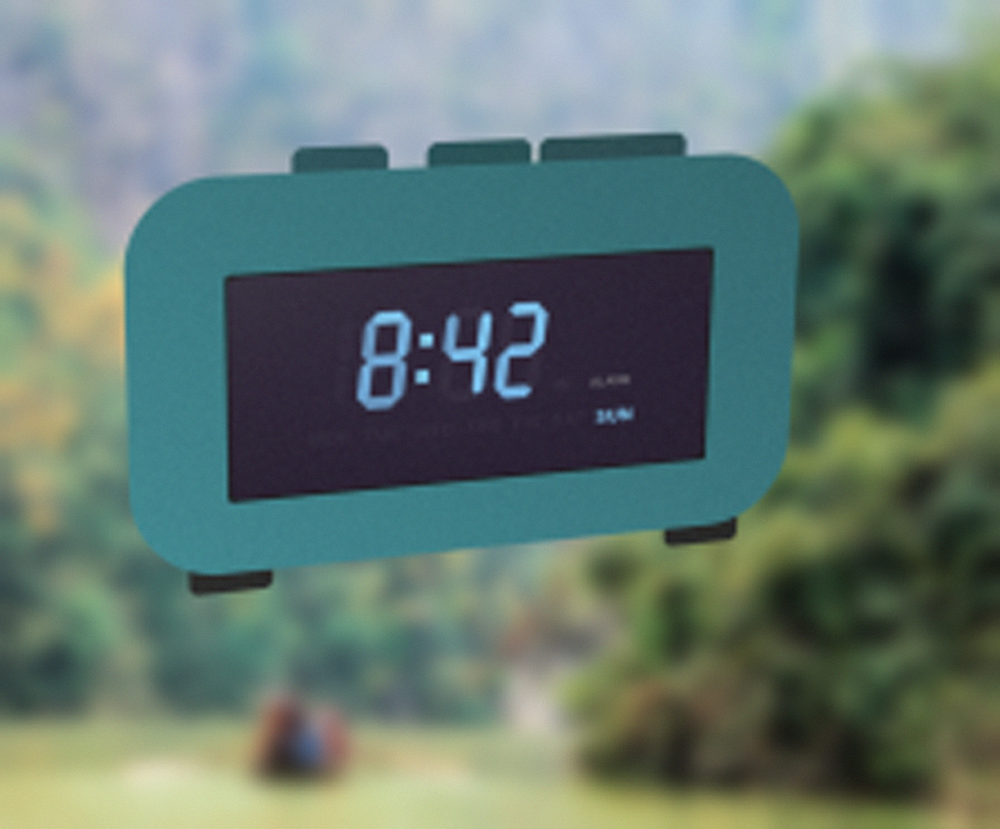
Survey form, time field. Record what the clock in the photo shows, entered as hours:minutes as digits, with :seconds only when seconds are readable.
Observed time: 8:42
